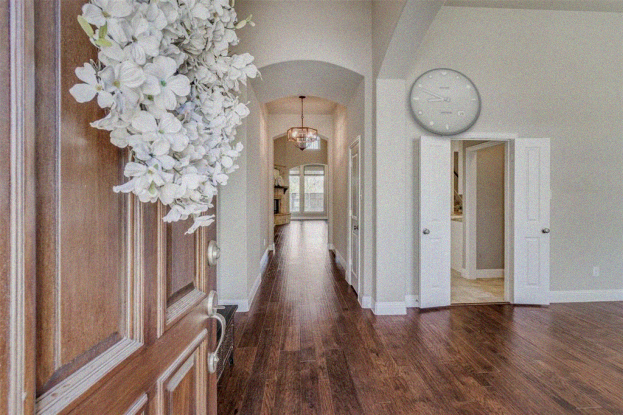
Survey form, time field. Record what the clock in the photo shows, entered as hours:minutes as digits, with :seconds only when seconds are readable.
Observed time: 8:49
